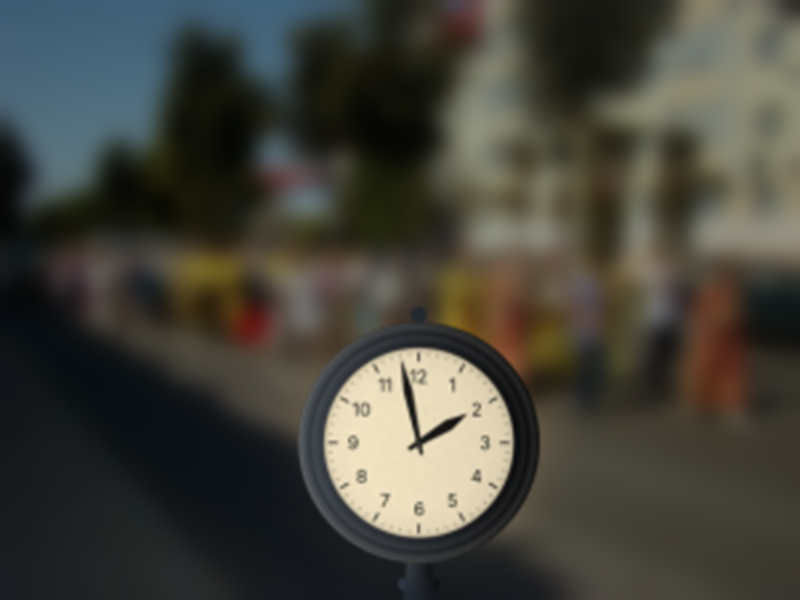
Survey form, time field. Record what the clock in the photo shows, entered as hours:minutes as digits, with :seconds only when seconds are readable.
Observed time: 1:58
